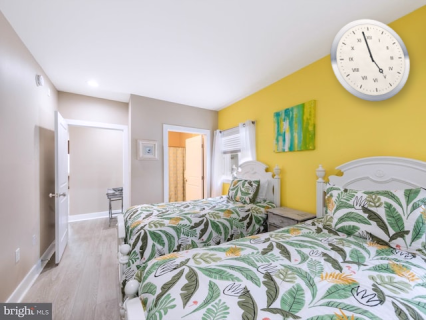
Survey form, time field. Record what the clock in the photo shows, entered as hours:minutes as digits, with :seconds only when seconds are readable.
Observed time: 4:58
